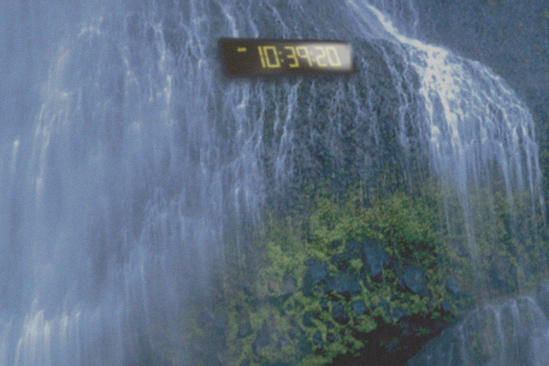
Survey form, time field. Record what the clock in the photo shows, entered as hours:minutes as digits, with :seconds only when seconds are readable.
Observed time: 10:39:20
